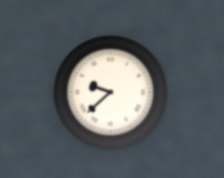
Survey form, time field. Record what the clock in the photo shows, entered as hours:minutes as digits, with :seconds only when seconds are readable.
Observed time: 9:38
